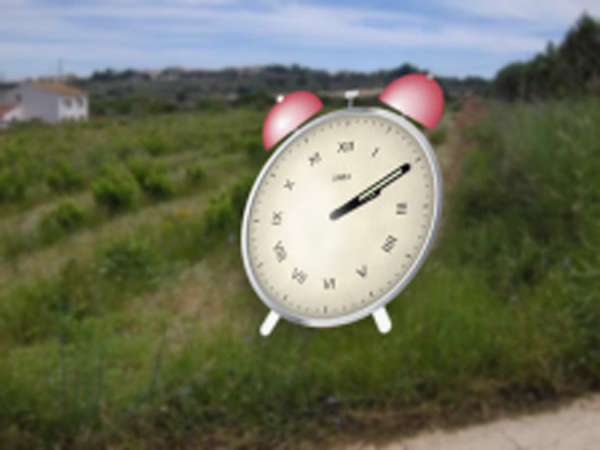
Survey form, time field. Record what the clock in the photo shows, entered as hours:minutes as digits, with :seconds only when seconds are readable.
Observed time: 2:10
